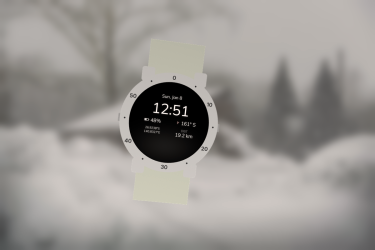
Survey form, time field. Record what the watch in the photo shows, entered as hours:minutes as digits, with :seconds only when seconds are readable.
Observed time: 12:51
